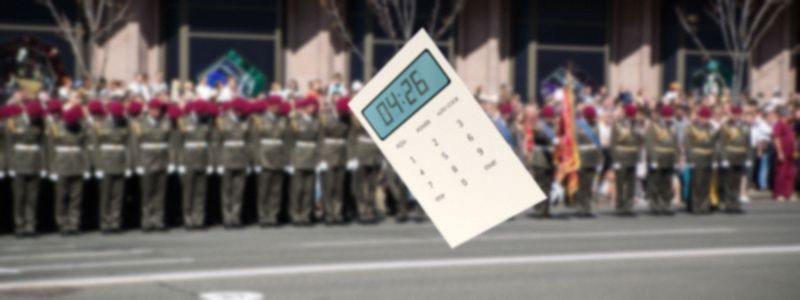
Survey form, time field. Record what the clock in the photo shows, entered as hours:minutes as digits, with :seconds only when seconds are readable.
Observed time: 4:26
